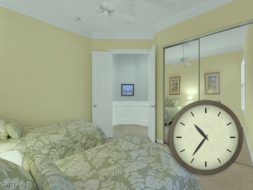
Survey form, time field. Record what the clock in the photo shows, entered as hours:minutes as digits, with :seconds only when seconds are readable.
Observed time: 10:36
